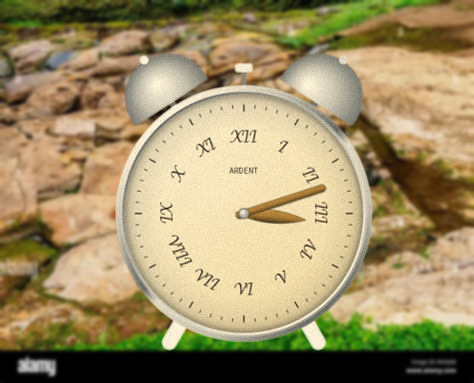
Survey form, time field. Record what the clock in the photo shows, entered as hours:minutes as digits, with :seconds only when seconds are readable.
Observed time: 3:12
